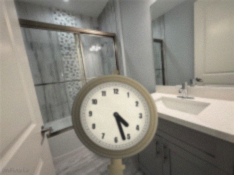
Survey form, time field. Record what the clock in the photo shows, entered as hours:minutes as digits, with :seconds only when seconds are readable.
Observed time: 4:27
